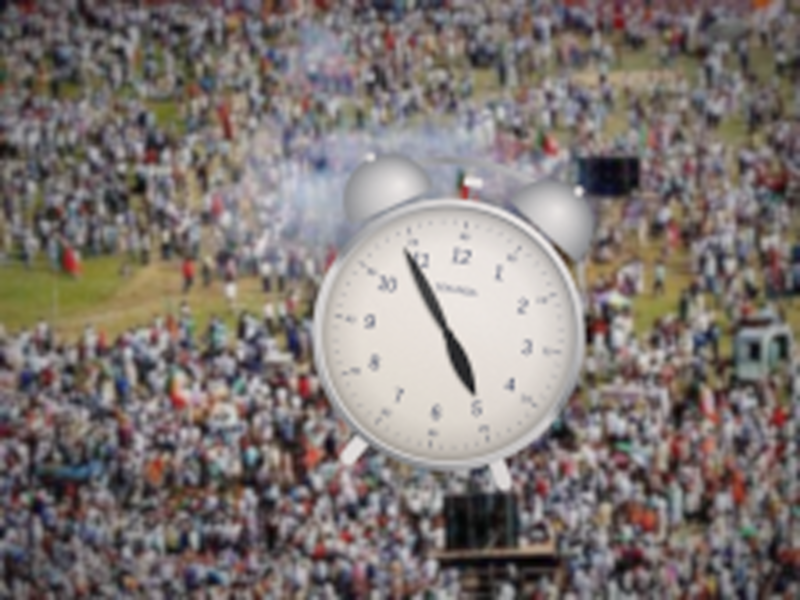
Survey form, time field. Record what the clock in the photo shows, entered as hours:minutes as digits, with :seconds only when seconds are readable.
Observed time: 4:54
